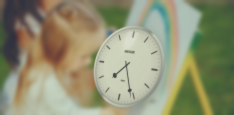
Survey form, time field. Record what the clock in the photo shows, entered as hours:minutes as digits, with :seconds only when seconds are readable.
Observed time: 7:26
